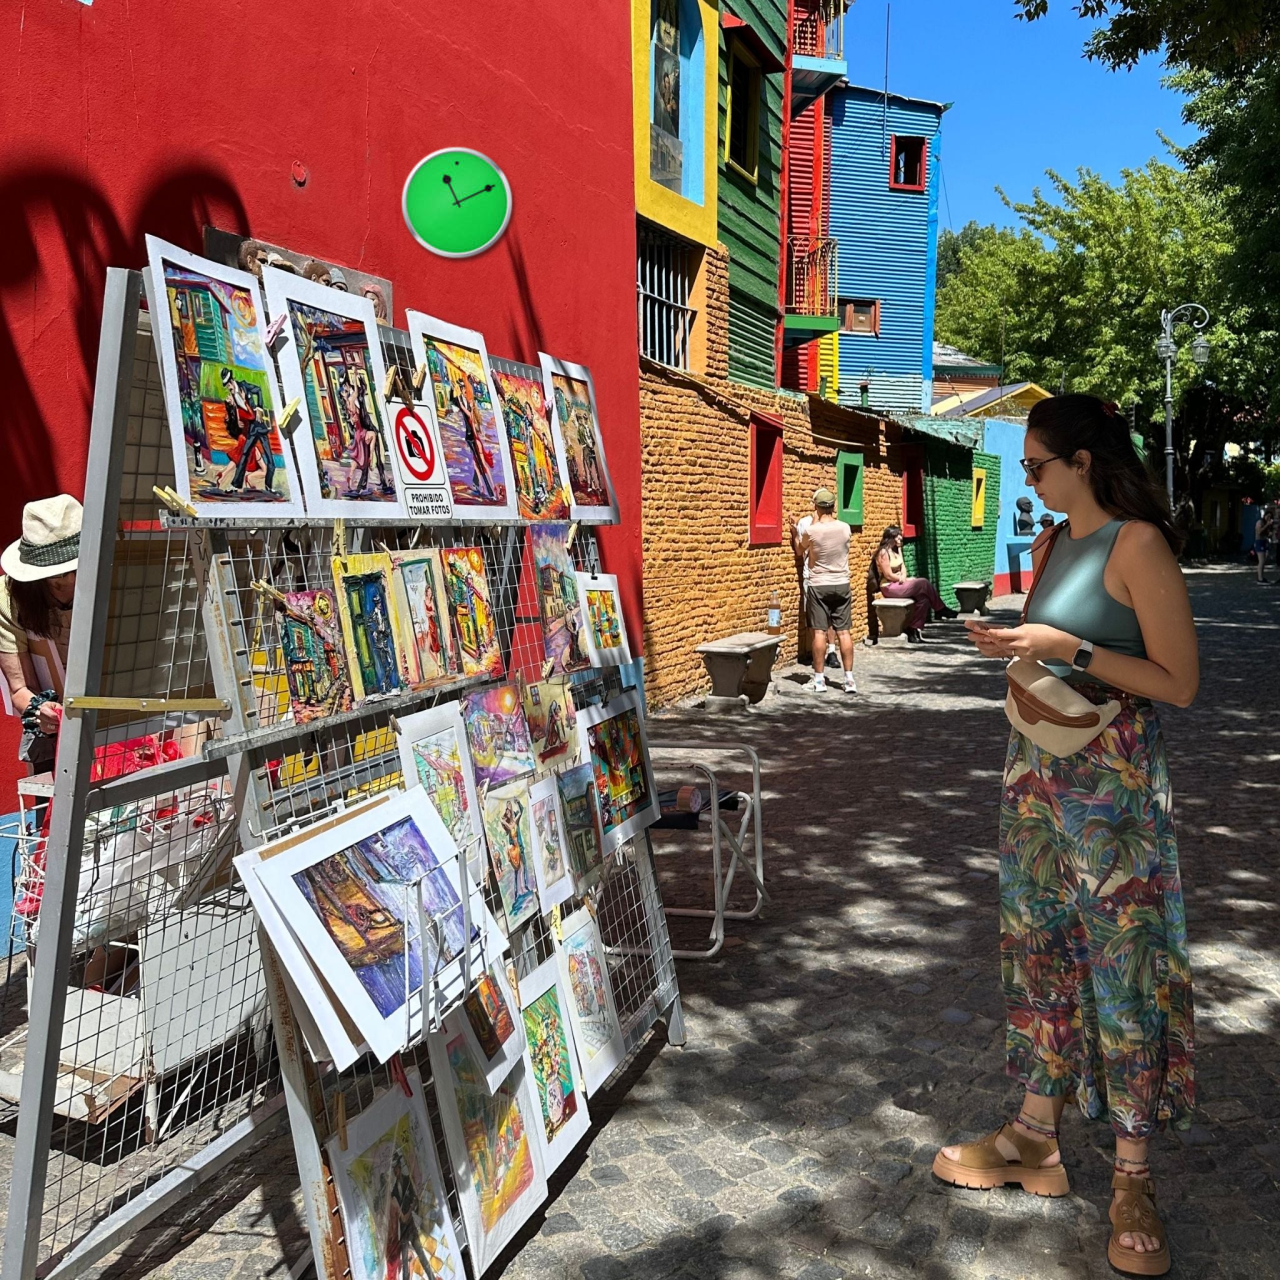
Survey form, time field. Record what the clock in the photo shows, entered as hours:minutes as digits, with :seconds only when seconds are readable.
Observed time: 11:11
